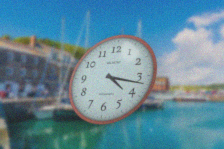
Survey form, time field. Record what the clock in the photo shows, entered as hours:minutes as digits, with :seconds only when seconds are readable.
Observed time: 4:17
